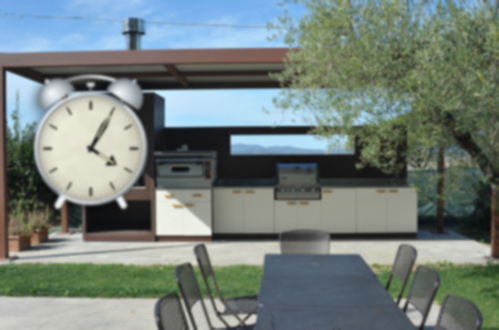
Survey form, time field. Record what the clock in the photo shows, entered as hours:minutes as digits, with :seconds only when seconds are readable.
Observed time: 4:05
